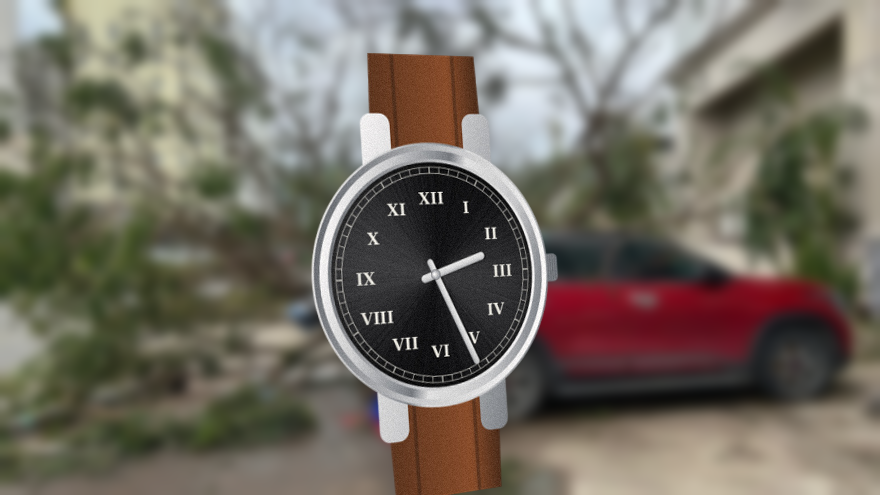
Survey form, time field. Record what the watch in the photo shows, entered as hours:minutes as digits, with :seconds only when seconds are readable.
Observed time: 2:26
